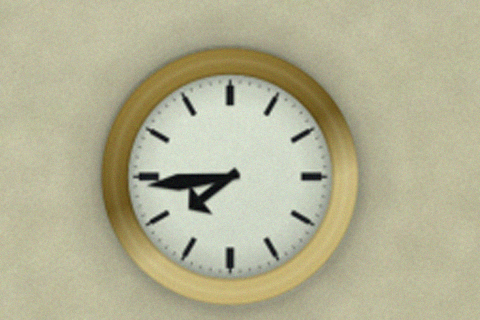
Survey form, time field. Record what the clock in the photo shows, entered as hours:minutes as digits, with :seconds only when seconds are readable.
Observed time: 7:44
